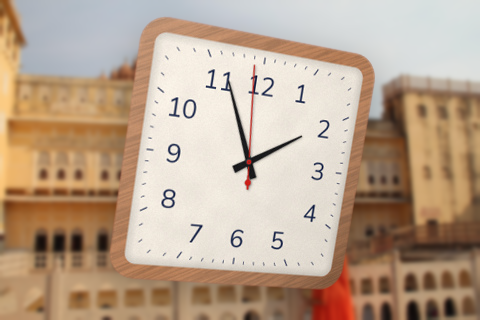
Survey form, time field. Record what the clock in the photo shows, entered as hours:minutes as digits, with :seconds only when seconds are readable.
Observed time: 1:55:59
